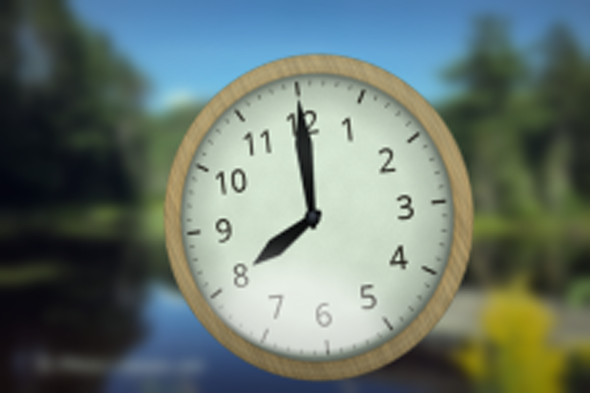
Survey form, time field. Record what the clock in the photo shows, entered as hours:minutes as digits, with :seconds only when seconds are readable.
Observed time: 8:00
